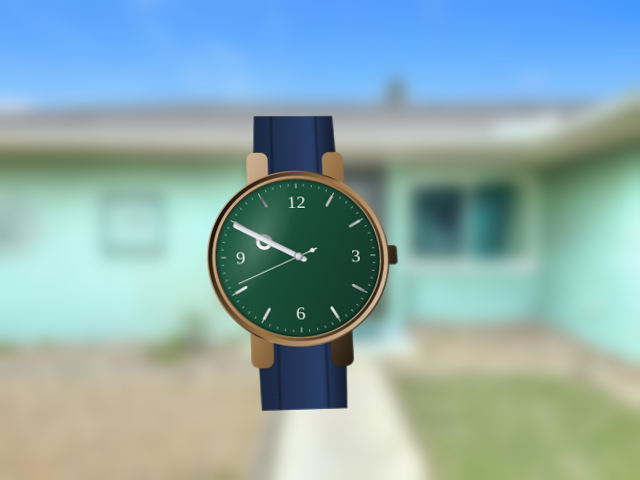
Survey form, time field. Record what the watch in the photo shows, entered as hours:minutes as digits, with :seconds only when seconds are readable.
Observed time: 9:49:41
